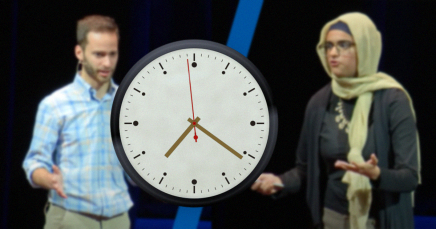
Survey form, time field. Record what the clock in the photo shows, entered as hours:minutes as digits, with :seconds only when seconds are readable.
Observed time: 7:20:59
